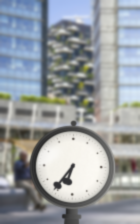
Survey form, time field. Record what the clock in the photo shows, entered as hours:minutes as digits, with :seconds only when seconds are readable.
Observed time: 6:36
